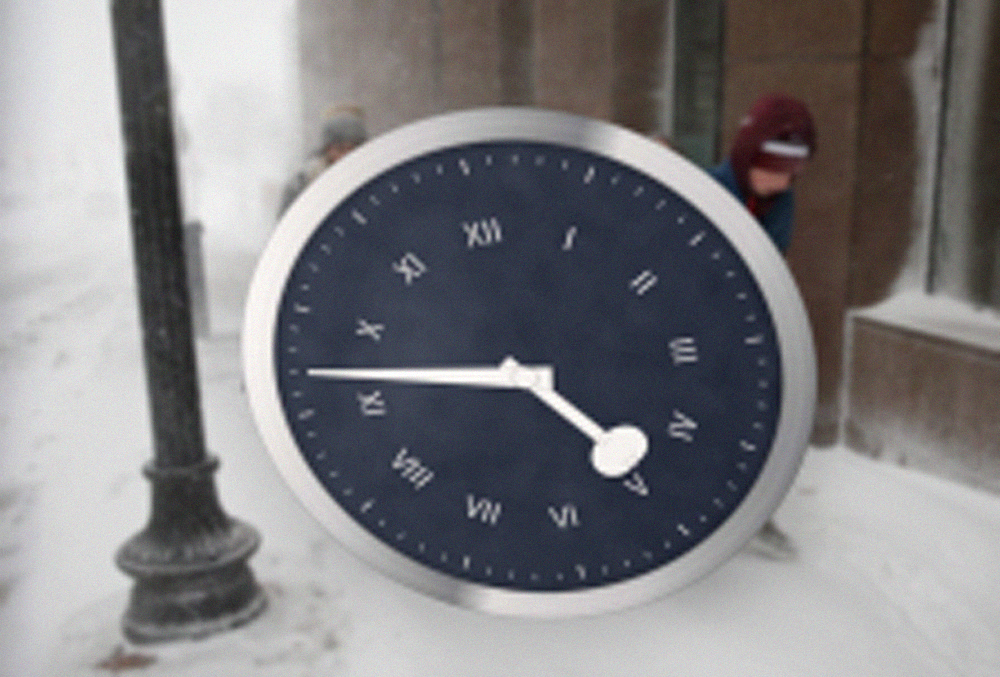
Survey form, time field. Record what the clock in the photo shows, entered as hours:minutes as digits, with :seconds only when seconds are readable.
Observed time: 4:47
